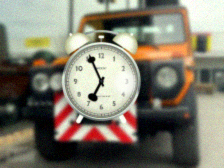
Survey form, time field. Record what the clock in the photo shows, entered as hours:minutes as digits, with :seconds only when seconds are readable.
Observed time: 6:56
